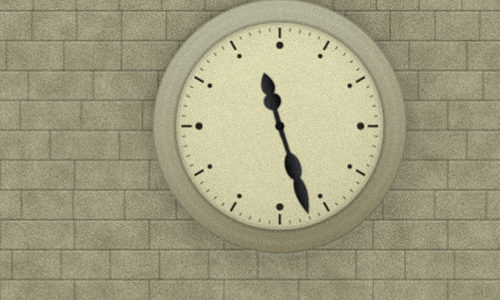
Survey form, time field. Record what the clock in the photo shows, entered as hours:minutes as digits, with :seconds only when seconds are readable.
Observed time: 11:27
